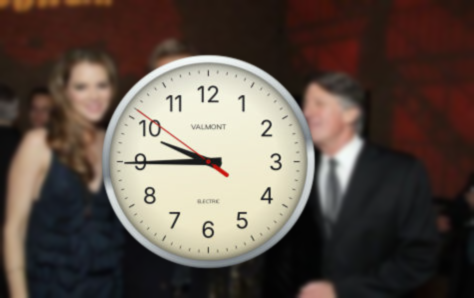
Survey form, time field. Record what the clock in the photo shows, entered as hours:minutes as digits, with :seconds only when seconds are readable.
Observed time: 9:44:51
